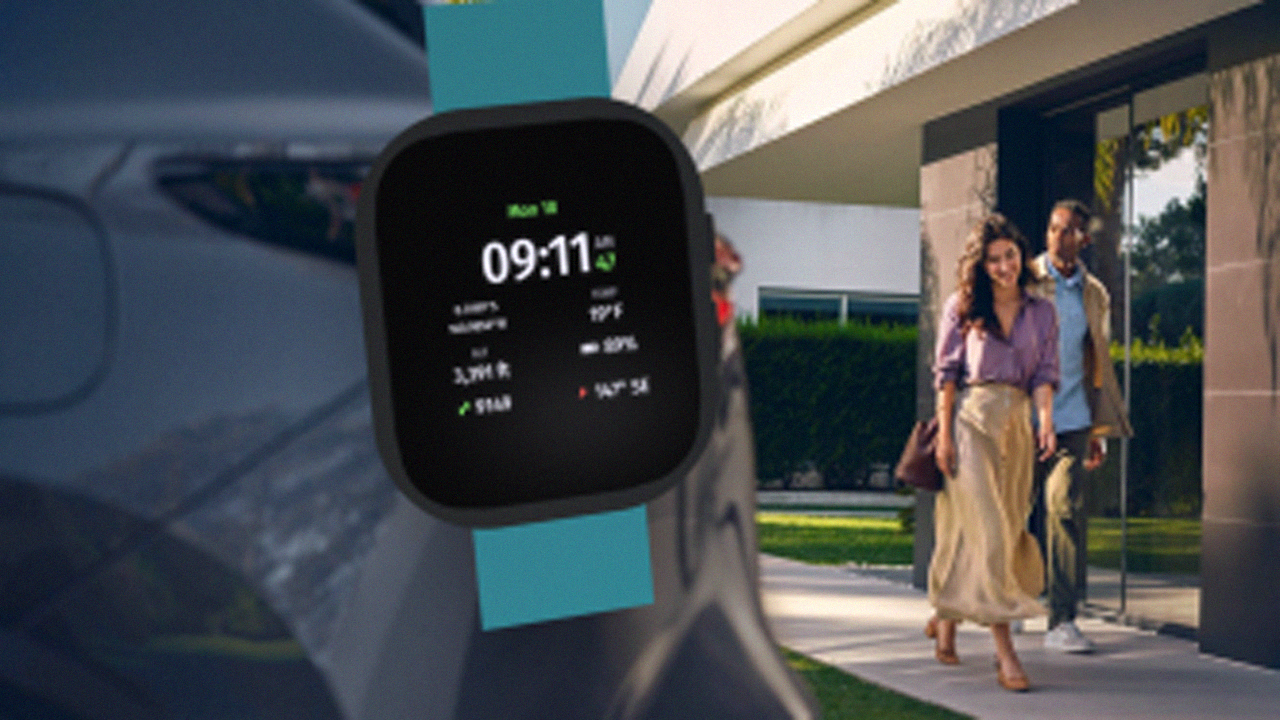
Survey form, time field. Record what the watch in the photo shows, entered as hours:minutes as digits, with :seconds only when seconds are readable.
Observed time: 9:11
